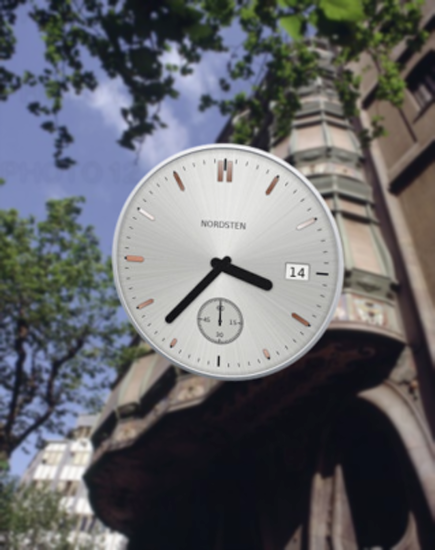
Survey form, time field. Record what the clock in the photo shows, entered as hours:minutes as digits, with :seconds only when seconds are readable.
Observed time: 3:37
